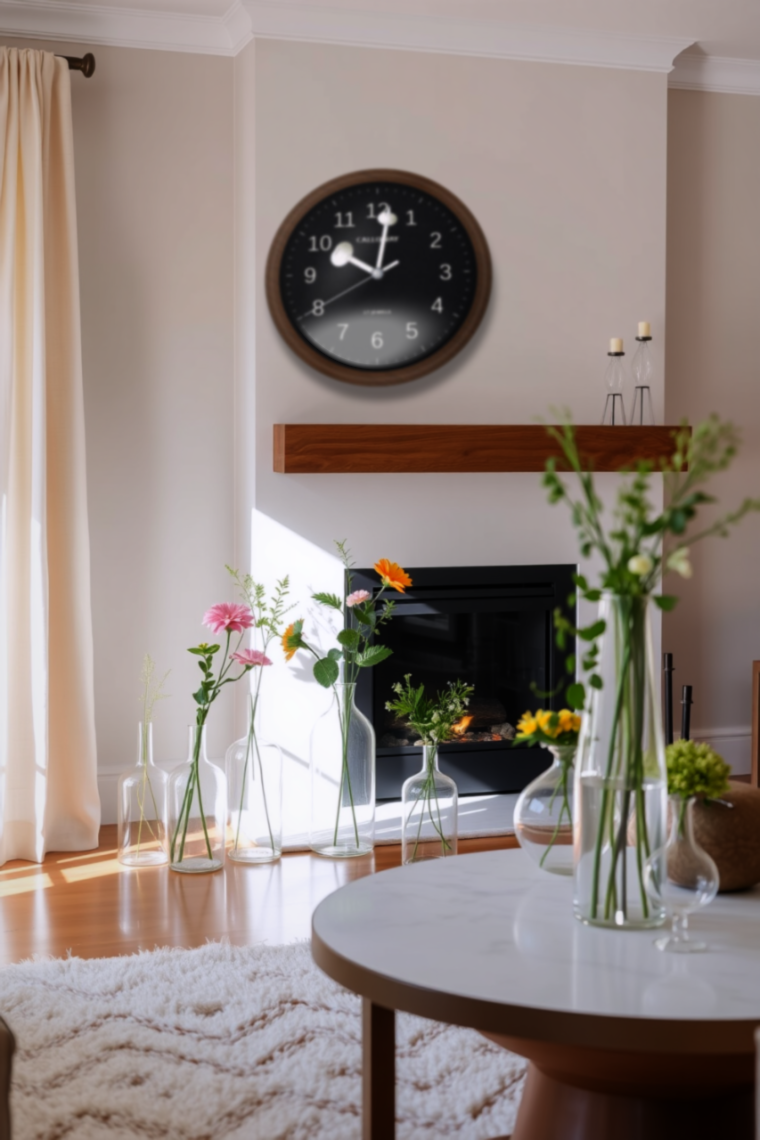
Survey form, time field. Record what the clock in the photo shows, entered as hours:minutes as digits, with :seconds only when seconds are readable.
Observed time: 10:01:40
